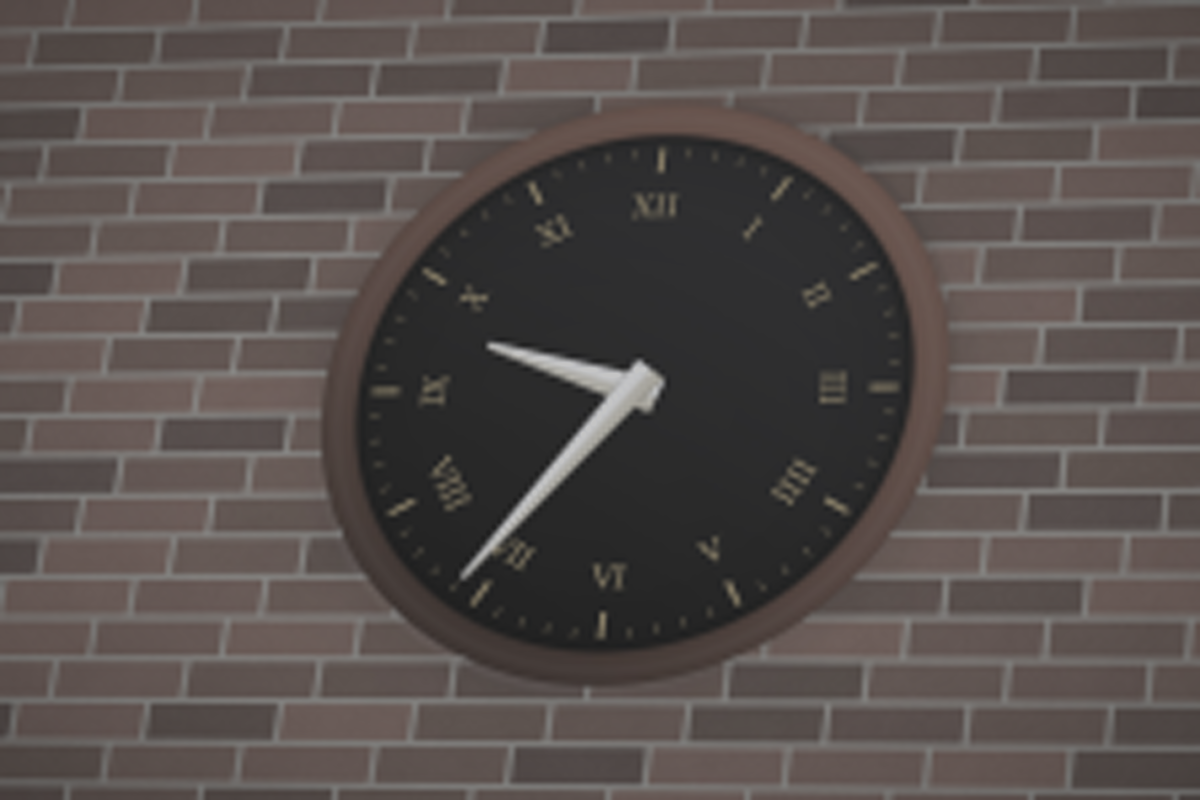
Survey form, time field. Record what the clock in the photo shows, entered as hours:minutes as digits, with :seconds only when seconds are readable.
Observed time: 9:36
